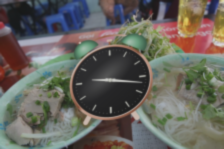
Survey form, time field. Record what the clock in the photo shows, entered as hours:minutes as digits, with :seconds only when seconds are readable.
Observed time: 9:17
